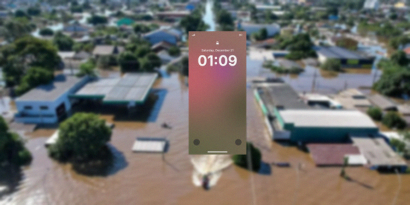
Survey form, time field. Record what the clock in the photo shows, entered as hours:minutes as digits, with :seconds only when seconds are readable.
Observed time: 1:09
